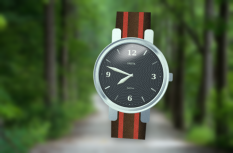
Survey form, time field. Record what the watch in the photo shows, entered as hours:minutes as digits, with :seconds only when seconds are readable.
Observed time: 7:48
